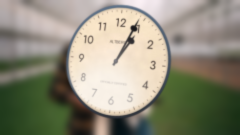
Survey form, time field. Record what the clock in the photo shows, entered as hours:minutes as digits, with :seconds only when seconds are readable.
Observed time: 1:04
